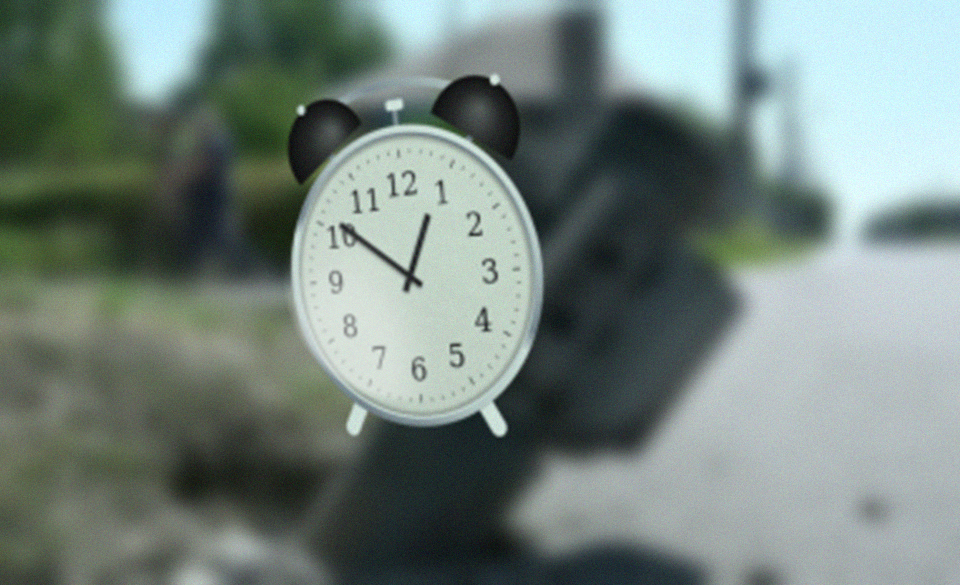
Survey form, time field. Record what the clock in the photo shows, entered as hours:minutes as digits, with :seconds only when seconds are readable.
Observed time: 12:51
